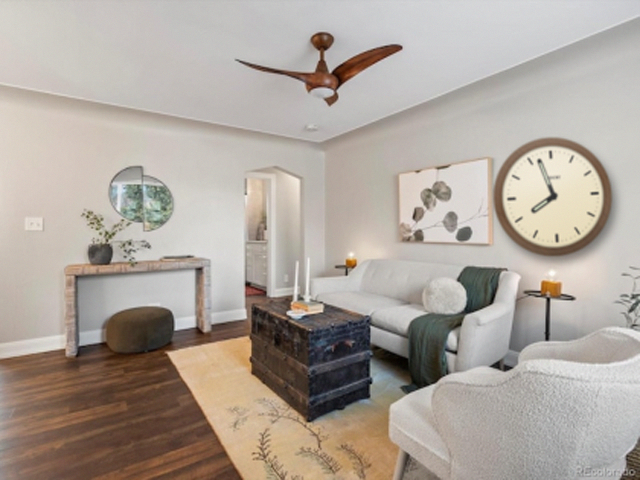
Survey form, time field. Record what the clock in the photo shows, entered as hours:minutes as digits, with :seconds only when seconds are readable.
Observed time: 7:57
